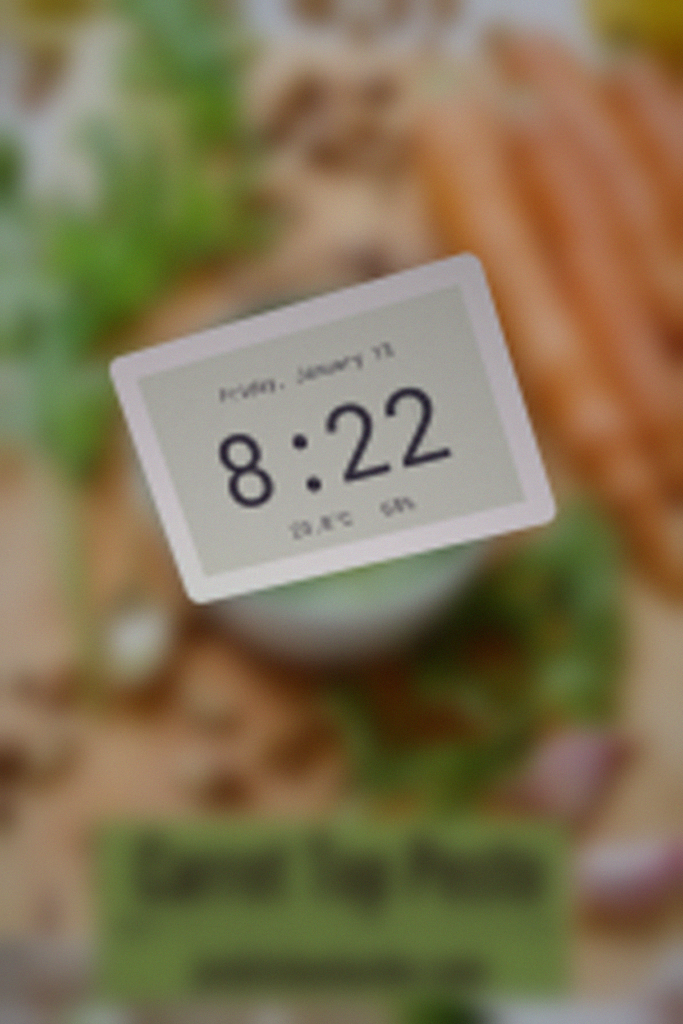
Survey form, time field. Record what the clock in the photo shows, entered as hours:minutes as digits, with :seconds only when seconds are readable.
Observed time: 8:22
